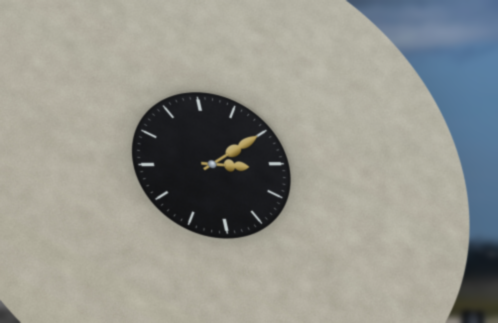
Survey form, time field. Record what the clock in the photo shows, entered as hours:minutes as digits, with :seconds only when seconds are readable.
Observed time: 3:10
